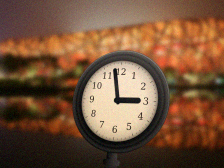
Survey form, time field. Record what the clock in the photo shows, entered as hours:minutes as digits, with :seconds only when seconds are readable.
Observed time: 2:58
